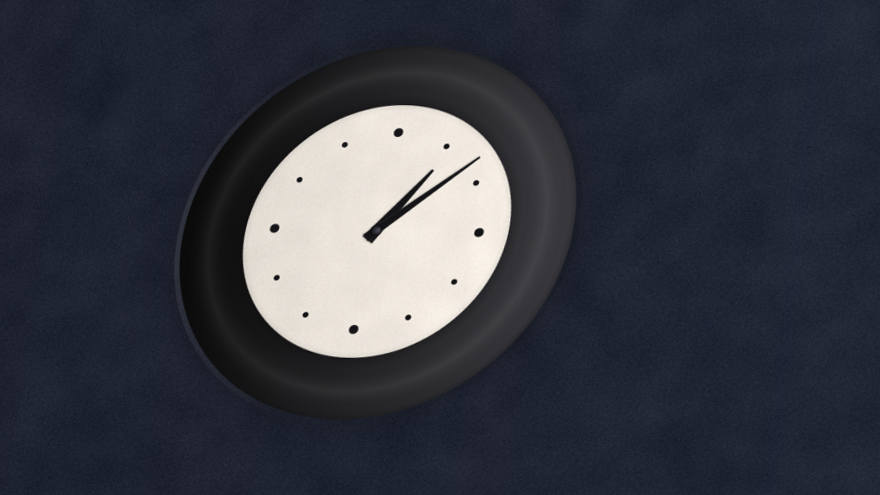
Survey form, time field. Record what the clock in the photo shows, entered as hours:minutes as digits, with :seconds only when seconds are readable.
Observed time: 1:08
